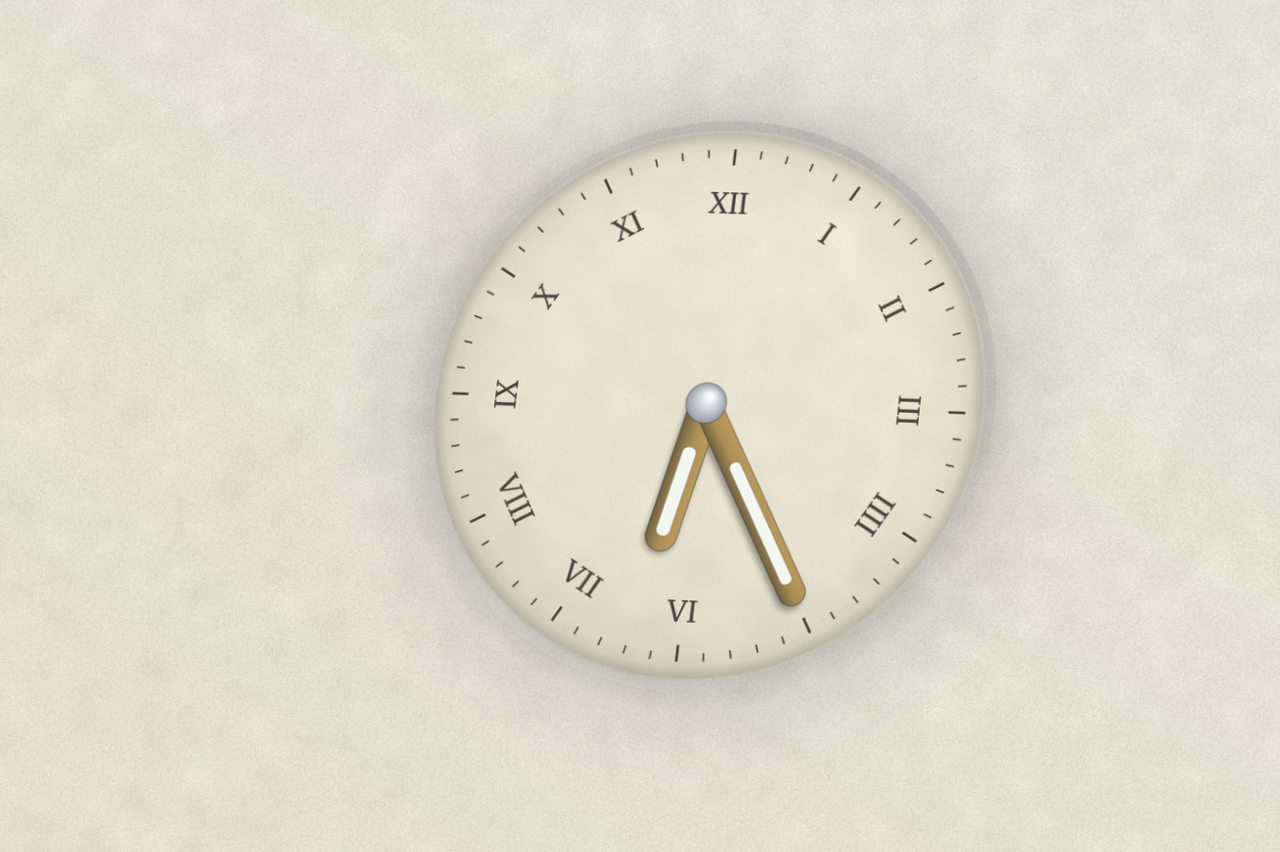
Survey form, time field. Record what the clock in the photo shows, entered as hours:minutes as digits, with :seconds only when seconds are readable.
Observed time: 6:25
